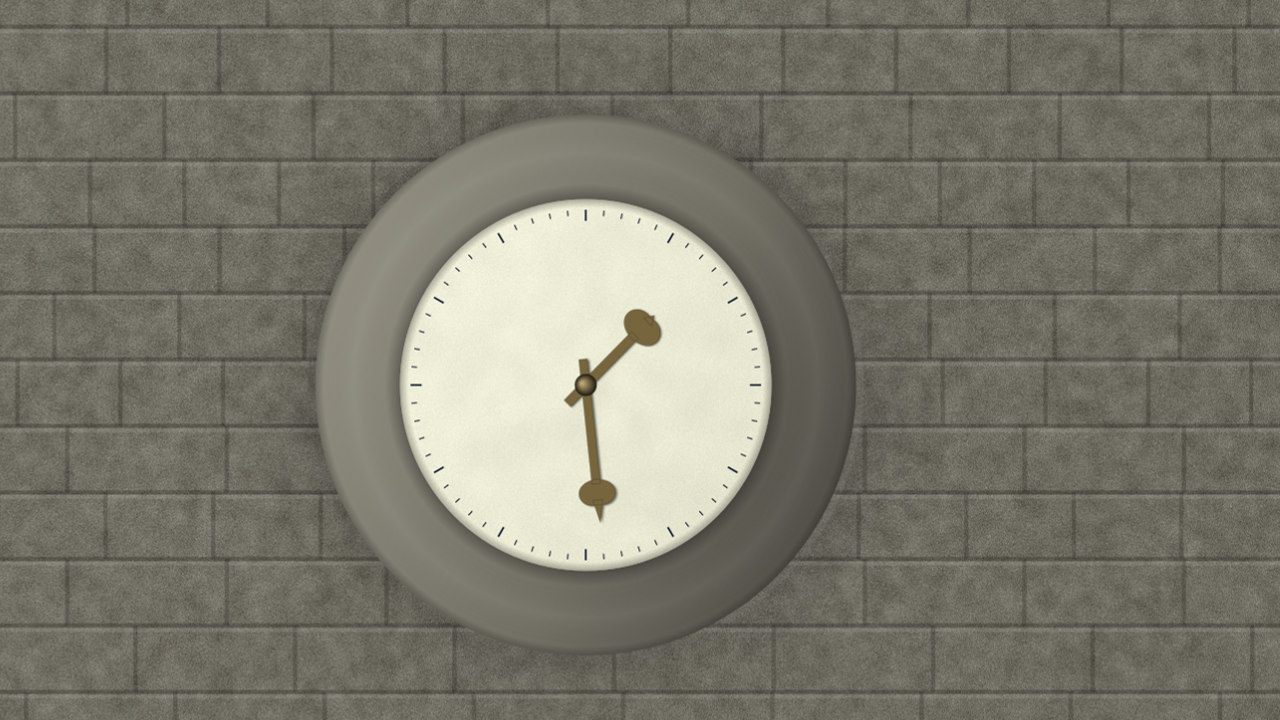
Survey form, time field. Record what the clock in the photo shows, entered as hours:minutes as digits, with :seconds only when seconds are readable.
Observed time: 1:29
